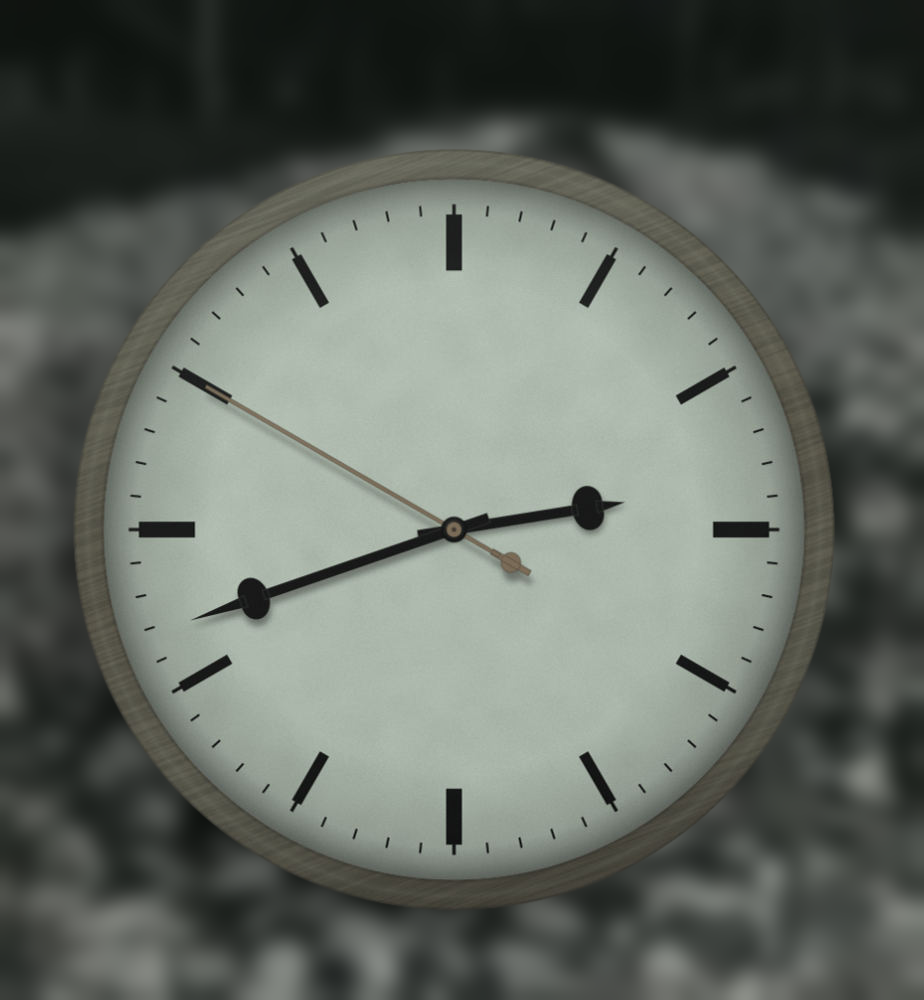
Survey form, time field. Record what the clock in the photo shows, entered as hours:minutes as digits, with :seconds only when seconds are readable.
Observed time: 2:41:50
